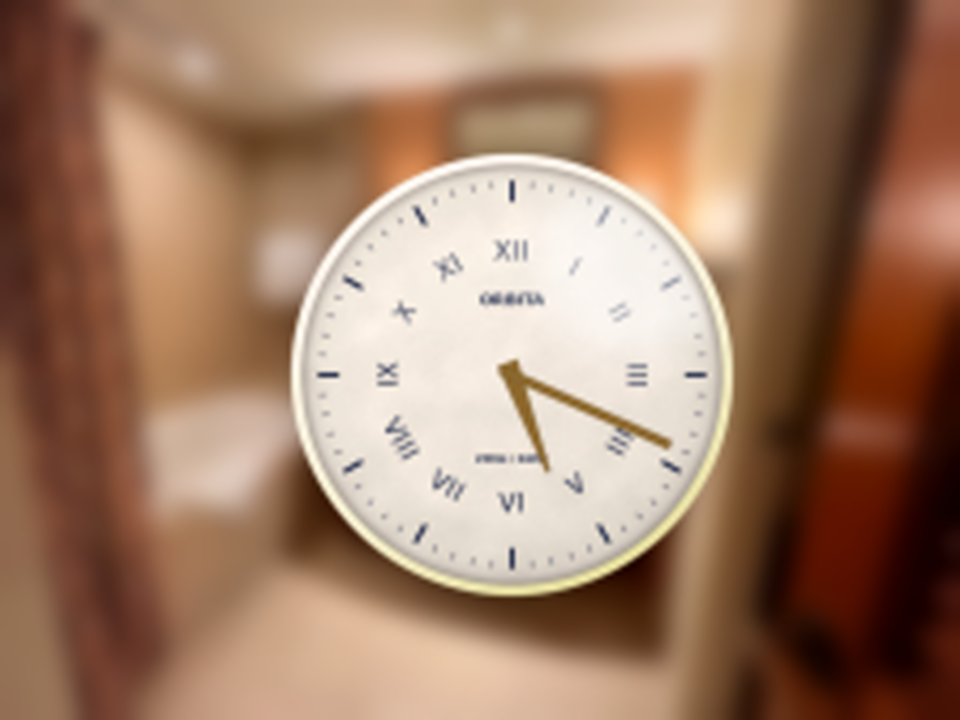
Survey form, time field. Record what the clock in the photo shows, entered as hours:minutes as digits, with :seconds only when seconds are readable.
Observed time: 5:19
